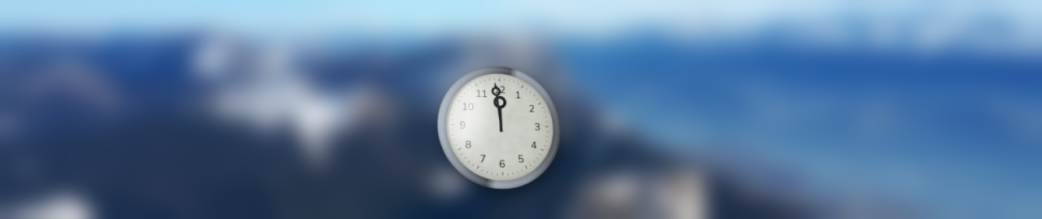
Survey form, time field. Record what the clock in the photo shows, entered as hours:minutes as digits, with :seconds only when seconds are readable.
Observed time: 11:59
